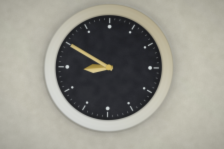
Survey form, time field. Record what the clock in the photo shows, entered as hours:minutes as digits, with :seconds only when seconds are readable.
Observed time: 8:50
